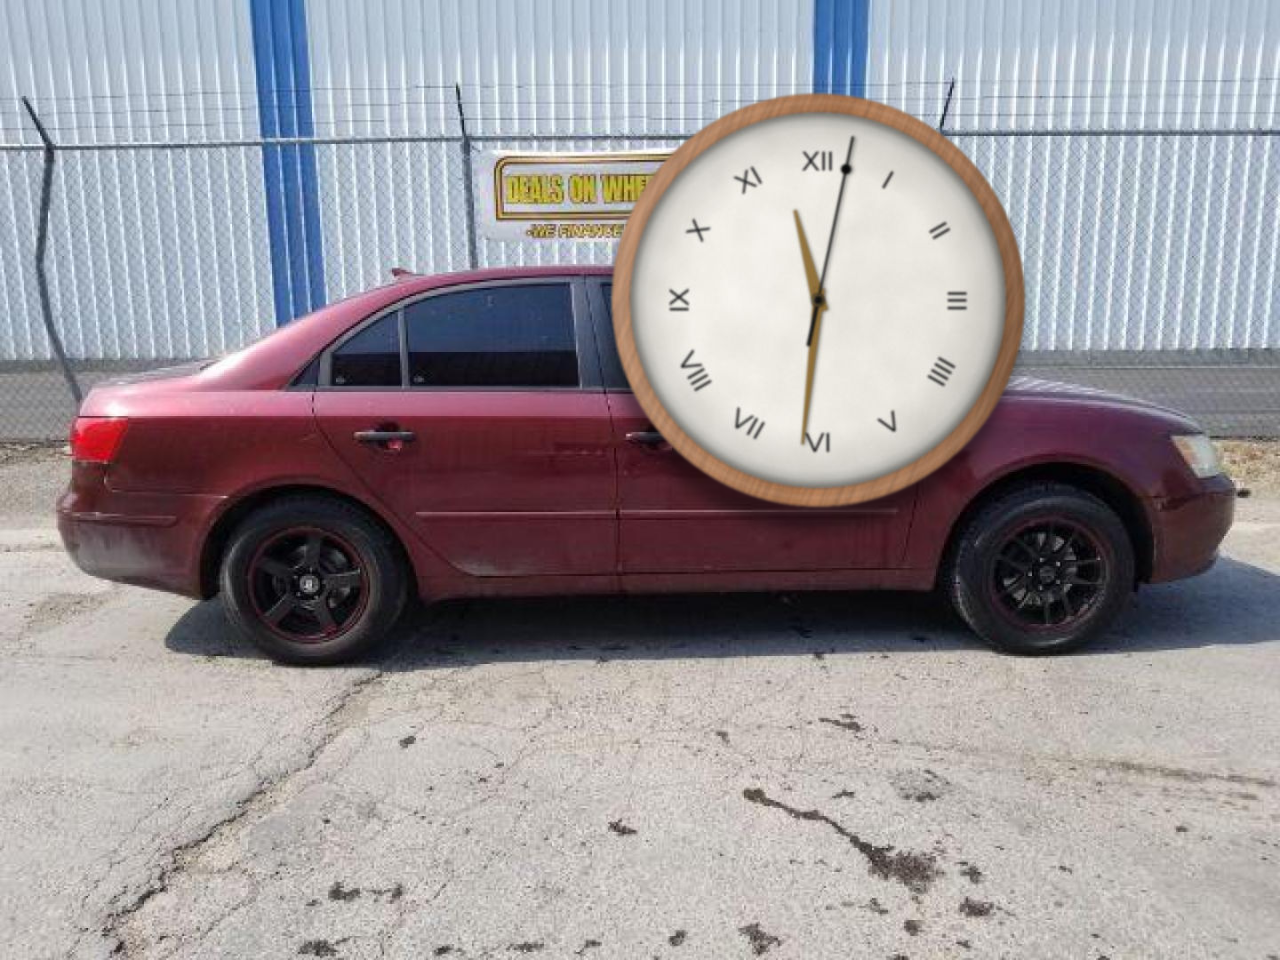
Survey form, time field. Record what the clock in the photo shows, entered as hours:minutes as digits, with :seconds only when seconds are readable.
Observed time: 11:31:02
